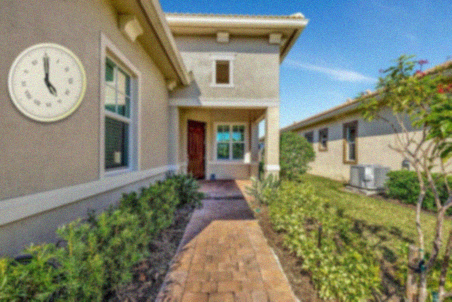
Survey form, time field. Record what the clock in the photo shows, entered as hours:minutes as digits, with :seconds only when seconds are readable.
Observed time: 5:00
